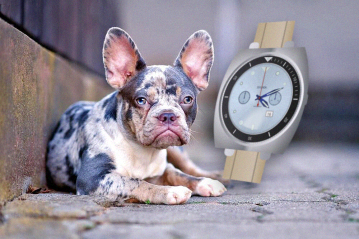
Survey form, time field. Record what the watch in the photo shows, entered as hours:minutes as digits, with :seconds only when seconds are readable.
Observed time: 4:11
